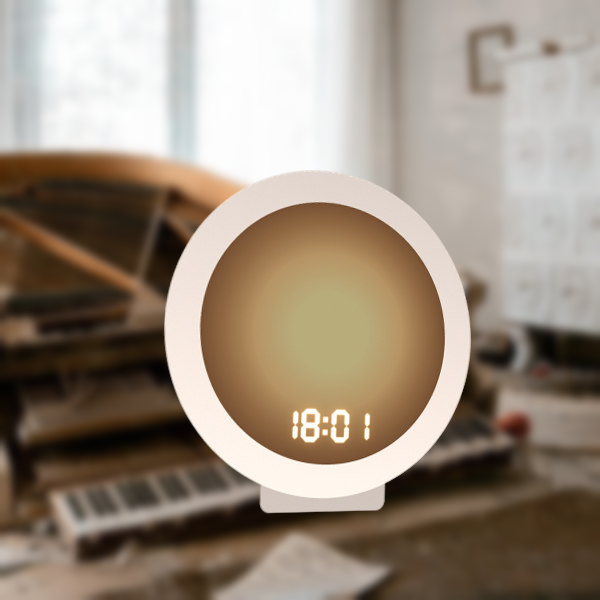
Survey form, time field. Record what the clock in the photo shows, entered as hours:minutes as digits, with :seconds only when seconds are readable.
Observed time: 18:01
